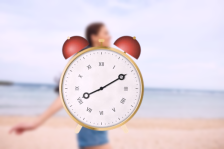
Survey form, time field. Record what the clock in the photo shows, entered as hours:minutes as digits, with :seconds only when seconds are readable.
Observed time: 8:10
